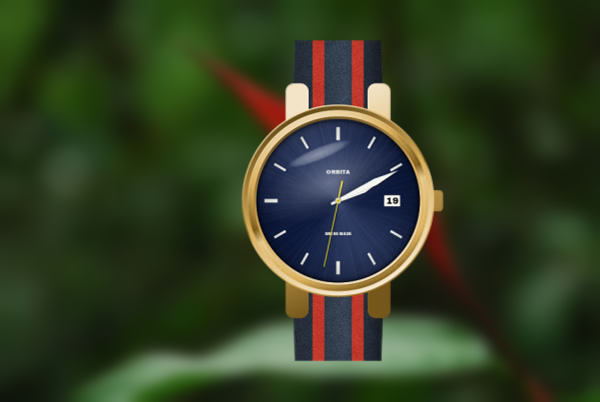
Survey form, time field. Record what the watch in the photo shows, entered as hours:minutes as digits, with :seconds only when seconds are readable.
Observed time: 2:10:32
